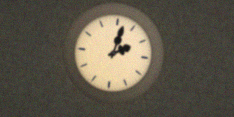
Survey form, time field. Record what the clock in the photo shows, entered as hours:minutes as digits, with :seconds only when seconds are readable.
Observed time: 2:02
